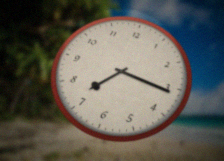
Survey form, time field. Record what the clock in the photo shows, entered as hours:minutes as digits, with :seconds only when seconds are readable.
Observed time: 7:16
